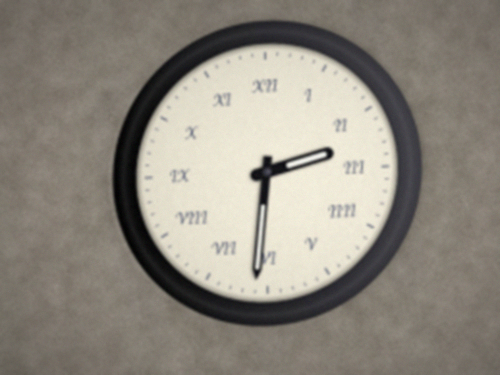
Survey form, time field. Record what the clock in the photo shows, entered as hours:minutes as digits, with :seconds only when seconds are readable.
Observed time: 2:31
